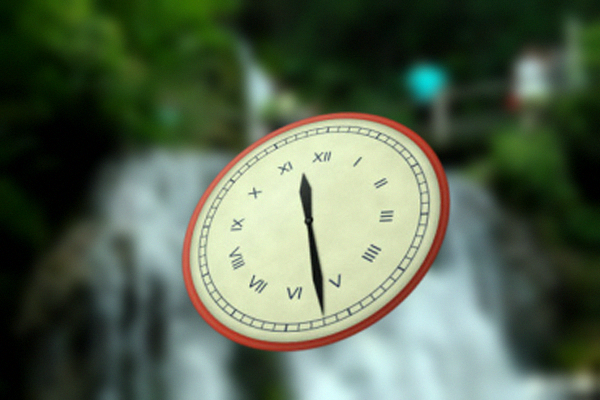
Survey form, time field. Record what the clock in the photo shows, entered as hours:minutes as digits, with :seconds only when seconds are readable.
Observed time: 11:27
